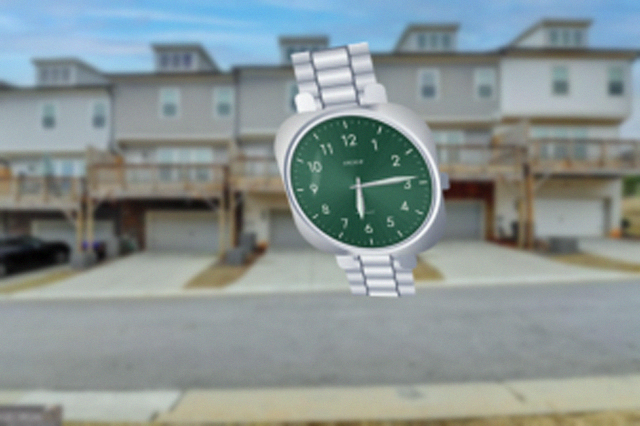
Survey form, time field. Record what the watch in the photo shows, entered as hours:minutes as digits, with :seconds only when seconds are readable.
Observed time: 6:14
